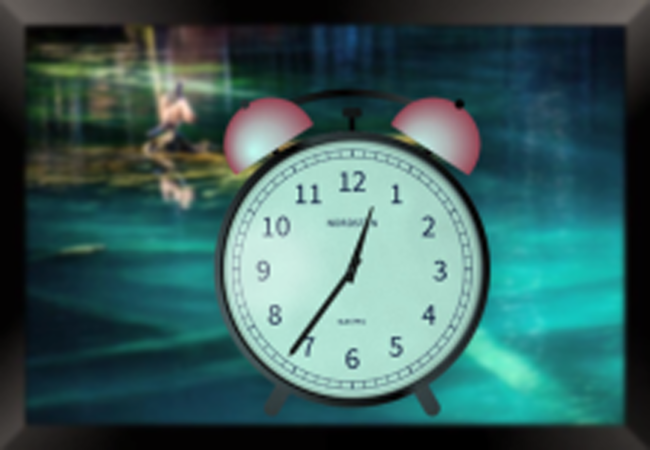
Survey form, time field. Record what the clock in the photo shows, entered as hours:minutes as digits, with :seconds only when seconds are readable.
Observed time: 12:36
